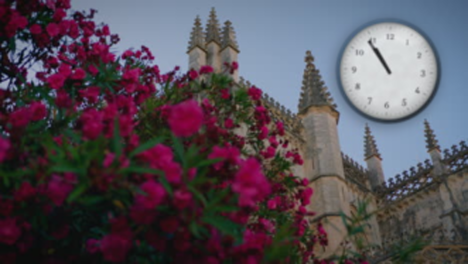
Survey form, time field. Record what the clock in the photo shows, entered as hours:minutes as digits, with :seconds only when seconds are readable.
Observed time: 10:54
